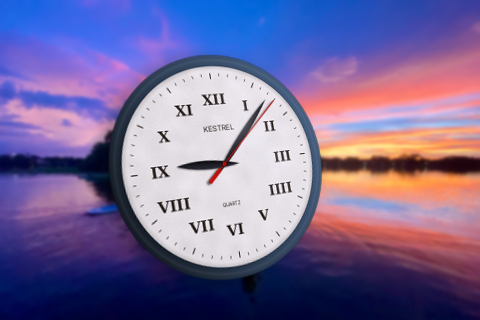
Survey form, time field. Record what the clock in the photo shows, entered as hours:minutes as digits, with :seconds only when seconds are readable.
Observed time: 9:07:08
